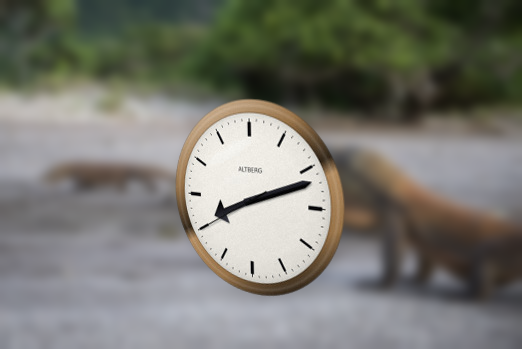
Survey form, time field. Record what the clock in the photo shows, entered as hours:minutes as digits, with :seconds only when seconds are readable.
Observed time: 8:11:40
